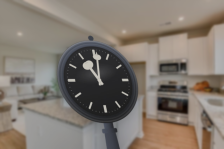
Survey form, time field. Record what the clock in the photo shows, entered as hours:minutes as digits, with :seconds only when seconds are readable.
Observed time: 11:01
